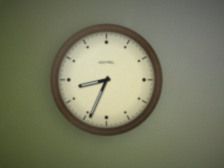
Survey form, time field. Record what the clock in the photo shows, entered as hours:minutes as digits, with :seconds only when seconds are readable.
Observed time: 8:34
